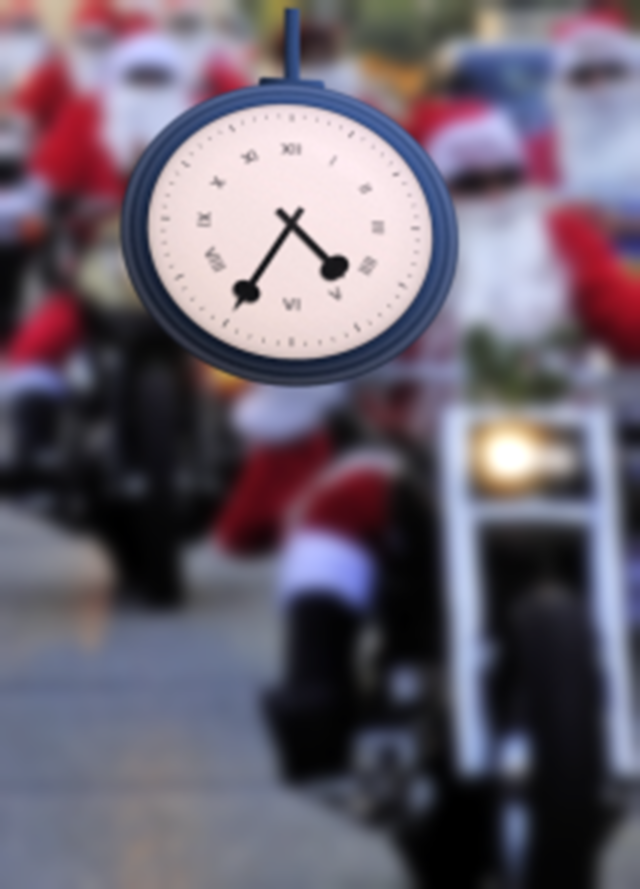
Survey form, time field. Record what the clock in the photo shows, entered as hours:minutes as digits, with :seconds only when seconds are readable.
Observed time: 4:35
